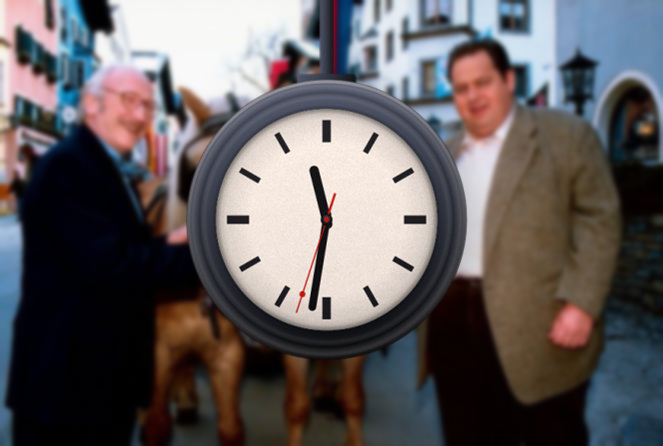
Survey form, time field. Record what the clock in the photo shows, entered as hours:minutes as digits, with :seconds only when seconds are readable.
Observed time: 11:31:33
